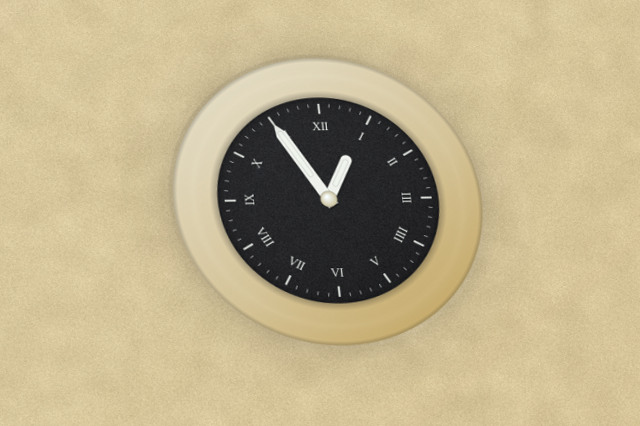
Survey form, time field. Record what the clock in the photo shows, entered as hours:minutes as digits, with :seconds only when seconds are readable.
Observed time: 12:55
